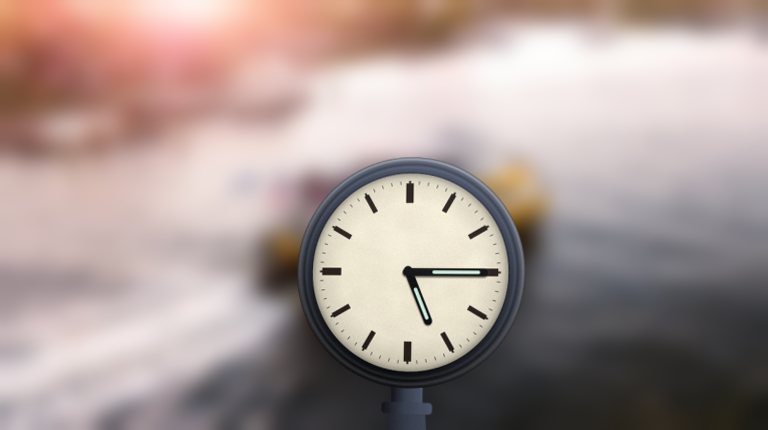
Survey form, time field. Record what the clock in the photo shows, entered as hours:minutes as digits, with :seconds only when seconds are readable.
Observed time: 5:15
